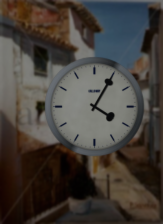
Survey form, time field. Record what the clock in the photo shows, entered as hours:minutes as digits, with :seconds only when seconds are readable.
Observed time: 4:05
